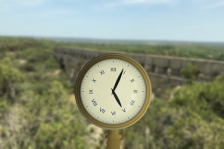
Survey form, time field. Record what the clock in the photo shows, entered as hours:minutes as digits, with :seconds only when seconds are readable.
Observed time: 5:04
